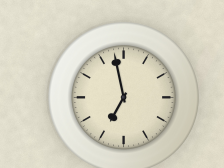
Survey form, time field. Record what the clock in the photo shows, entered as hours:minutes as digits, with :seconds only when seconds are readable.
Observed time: 6:58
